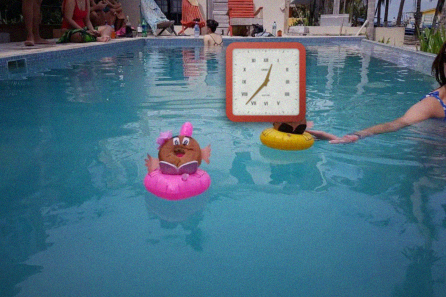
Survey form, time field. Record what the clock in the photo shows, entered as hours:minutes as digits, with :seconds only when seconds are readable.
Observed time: 12:37
